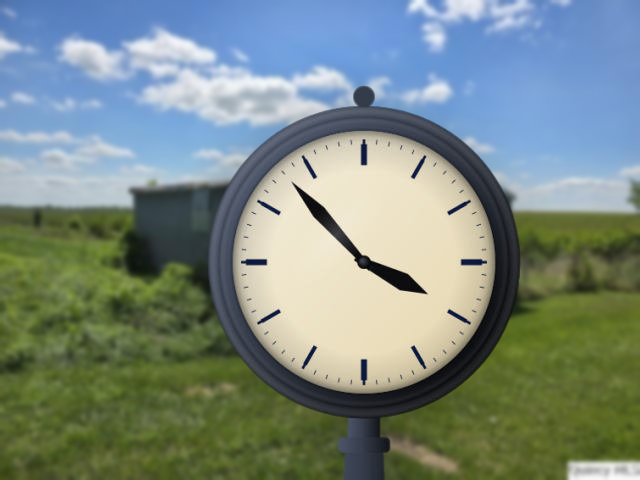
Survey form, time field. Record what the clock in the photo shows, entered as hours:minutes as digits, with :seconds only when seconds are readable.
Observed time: 3:53
